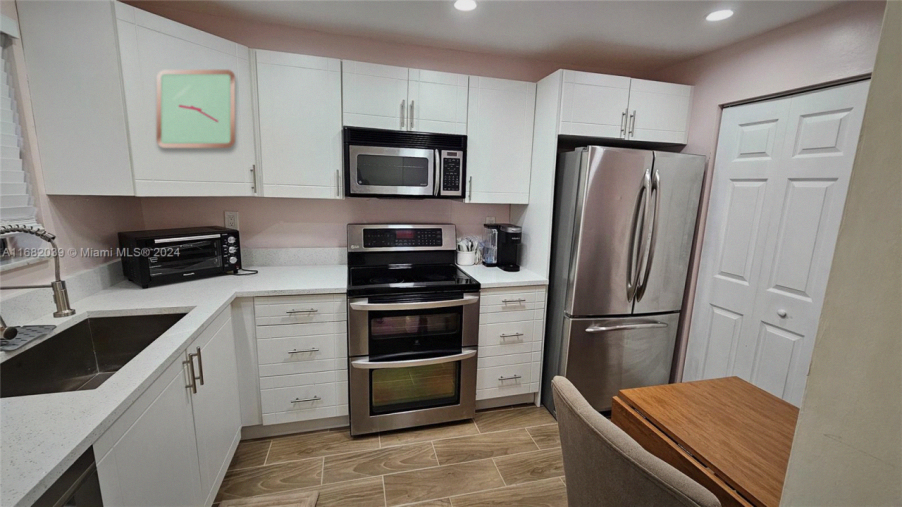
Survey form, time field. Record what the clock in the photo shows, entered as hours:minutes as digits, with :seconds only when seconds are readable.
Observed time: 9:20
